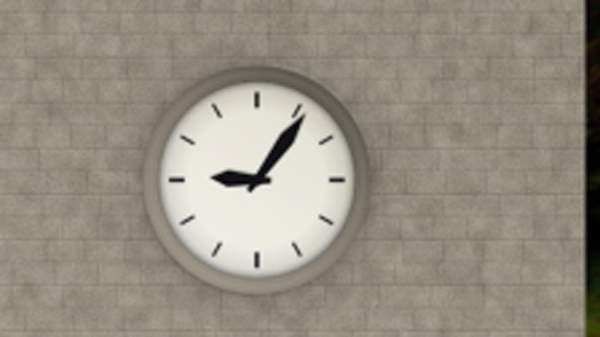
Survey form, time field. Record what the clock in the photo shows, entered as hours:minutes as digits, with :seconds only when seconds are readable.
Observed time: 9:06
